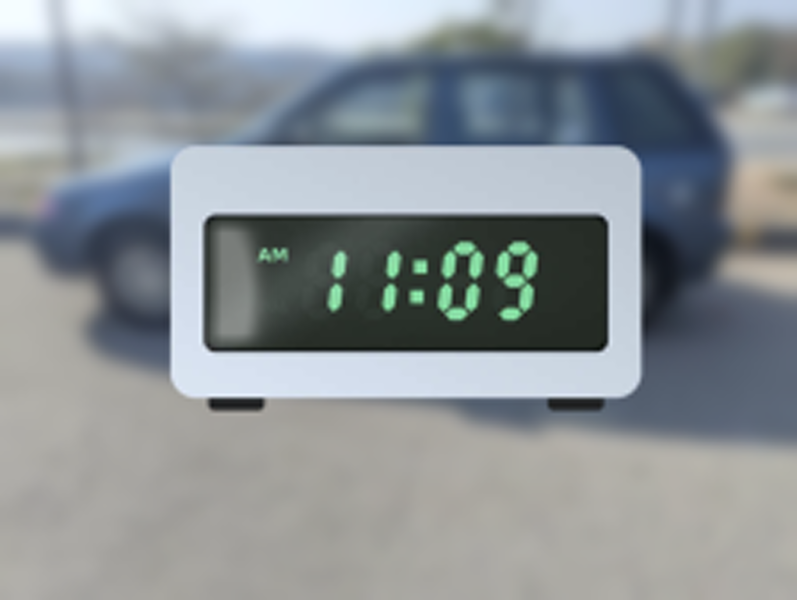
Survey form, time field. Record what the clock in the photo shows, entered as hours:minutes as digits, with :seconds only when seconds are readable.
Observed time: 11:09
